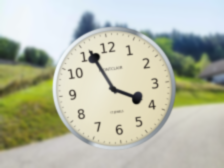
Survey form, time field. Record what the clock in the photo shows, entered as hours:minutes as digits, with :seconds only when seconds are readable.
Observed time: 3:56
